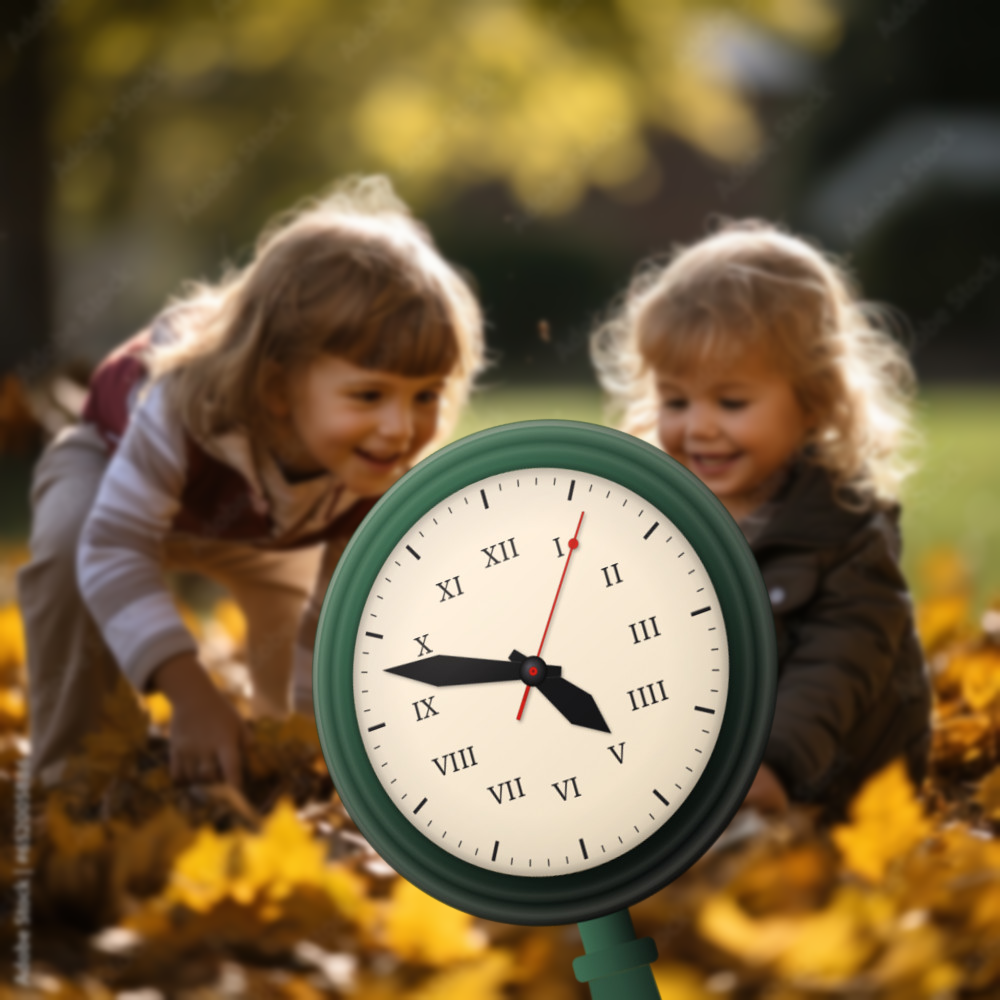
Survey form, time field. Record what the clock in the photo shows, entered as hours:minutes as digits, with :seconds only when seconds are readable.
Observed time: 4:48:06
